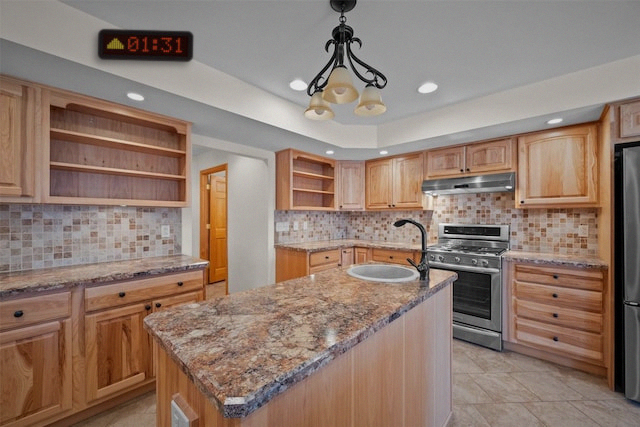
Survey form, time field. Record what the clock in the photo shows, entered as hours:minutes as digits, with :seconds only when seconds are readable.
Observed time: 1:31
